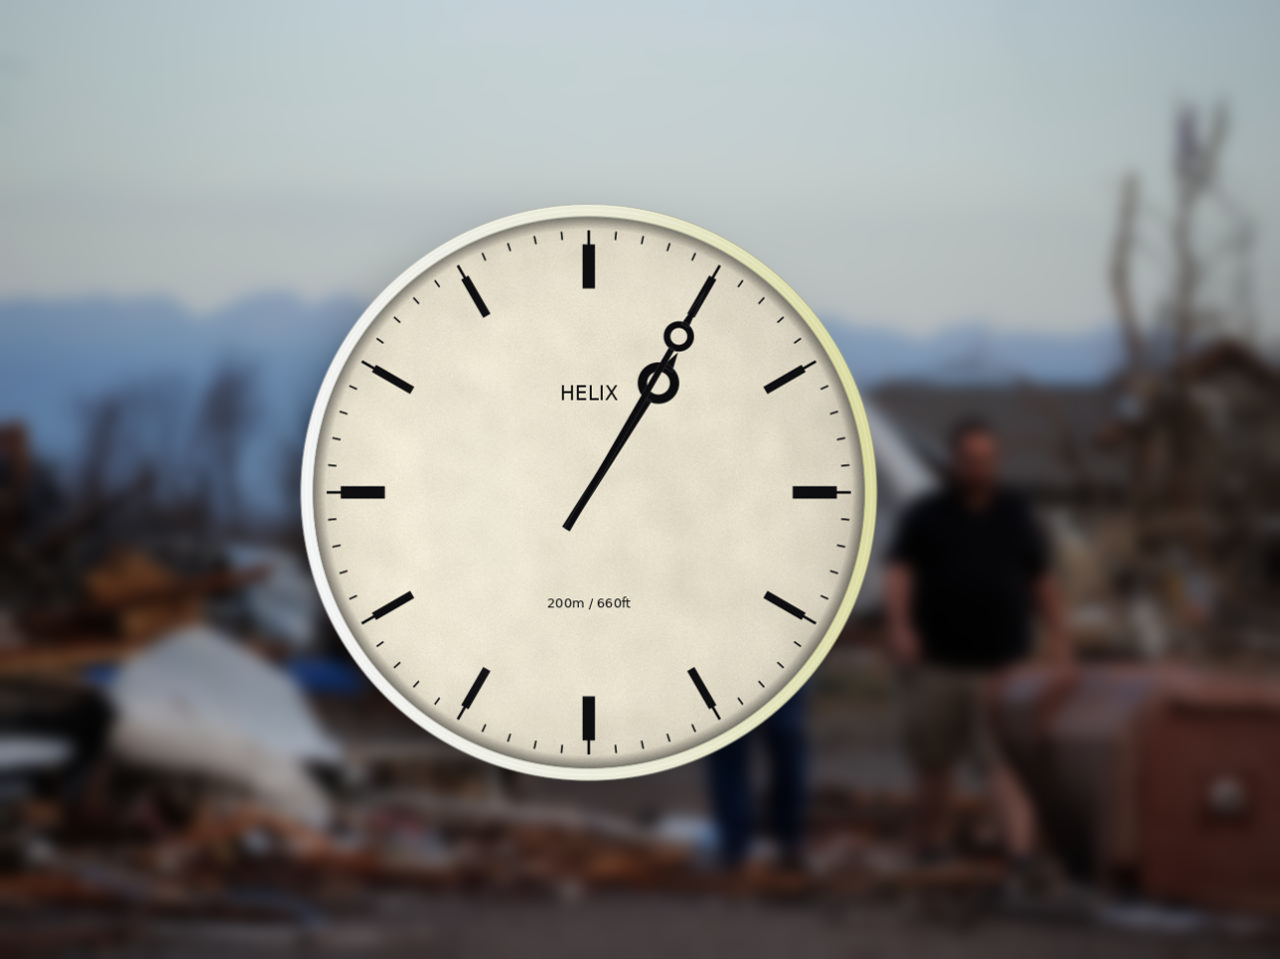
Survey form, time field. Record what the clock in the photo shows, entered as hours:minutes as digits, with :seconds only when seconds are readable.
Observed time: 1:05
